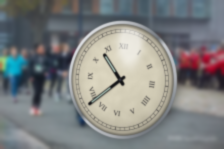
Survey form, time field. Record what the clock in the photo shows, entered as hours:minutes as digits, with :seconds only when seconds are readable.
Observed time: 10:38
